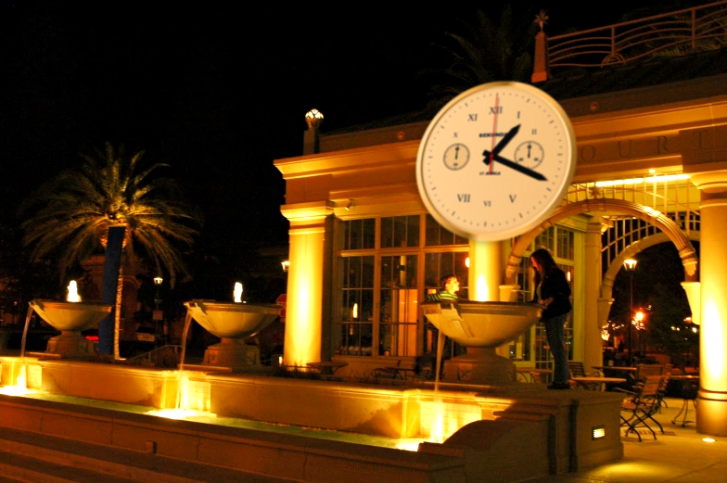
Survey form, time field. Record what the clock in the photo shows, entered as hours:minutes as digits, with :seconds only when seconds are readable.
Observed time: 1:19
